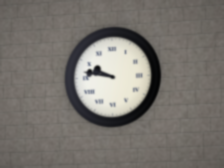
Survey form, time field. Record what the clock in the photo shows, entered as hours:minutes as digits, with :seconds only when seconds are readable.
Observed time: 9:47
